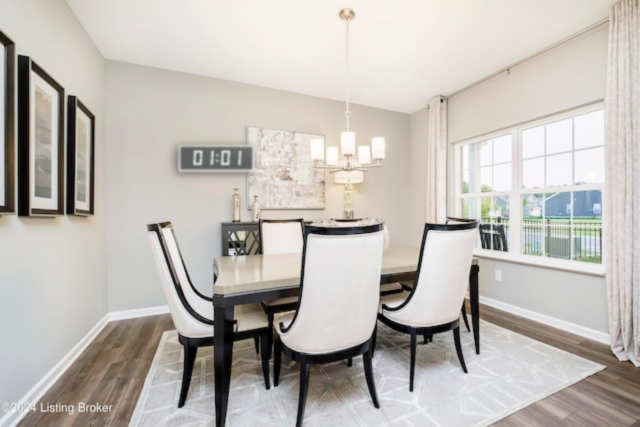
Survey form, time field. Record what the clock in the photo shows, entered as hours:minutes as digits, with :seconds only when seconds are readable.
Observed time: 1:01
